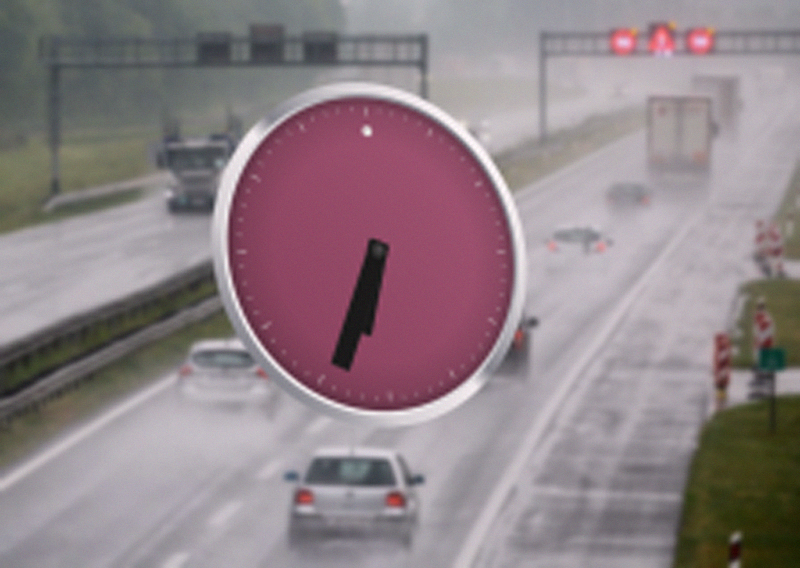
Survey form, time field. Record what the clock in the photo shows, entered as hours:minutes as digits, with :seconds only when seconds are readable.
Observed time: 6:34
